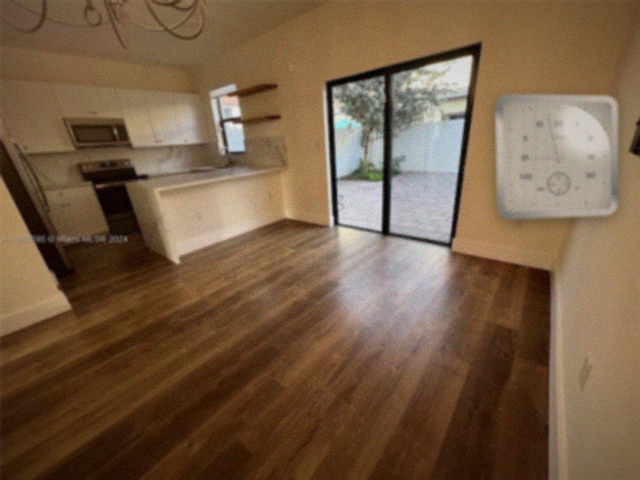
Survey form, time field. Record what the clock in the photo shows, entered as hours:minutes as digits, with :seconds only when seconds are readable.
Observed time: 8:58
